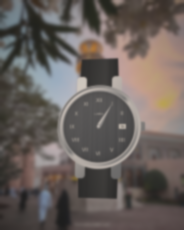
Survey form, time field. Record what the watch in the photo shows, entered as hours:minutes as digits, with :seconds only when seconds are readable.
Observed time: 1:05
